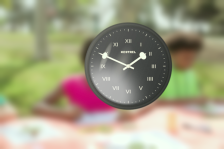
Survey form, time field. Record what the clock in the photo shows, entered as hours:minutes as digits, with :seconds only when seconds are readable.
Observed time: 1:49
